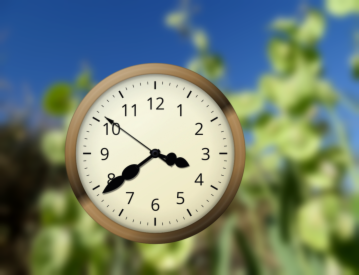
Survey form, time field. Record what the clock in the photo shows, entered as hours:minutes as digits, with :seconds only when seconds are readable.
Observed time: 3:38:51
